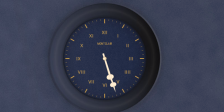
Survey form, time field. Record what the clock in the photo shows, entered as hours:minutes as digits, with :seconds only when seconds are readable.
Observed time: 5:27
